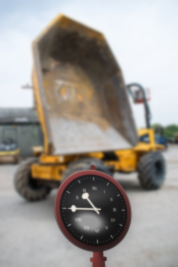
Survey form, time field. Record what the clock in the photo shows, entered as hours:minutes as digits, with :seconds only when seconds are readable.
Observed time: 10:45
